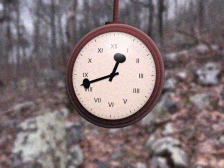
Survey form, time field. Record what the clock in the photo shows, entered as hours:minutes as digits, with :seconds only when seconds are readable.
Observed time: 12:42
